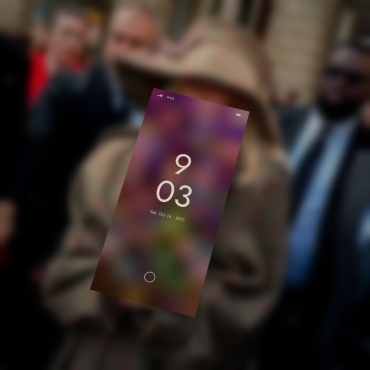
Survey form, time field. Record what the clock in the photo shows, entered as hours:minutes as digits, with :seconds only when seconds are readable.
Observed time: 9:03
